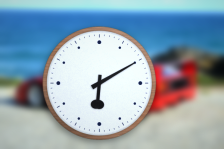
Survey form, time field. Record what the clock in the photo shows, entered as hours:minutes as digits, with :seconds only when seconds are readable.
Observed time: 6:10
